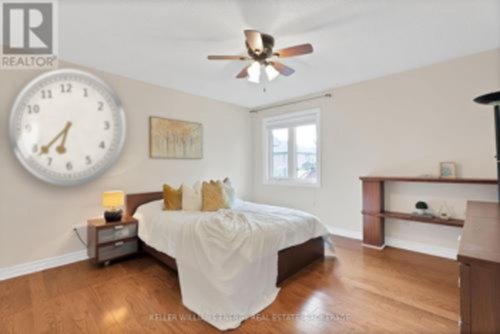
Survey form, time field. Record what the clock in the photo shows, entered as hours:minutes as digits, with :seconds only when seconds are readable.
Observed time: 6:38
